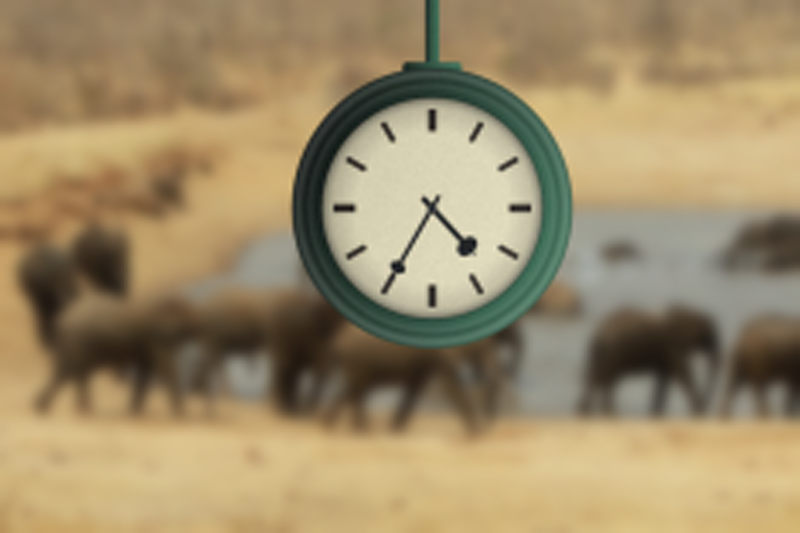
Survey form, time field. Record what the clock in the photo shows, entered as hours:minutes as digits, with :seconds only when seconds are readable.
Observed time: 4:35
